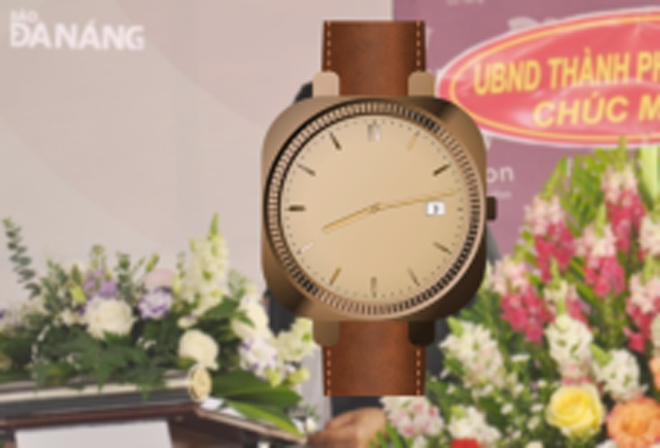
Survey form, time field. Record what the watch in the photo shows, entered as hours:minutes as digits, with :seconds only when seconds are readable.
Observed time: 8:13
